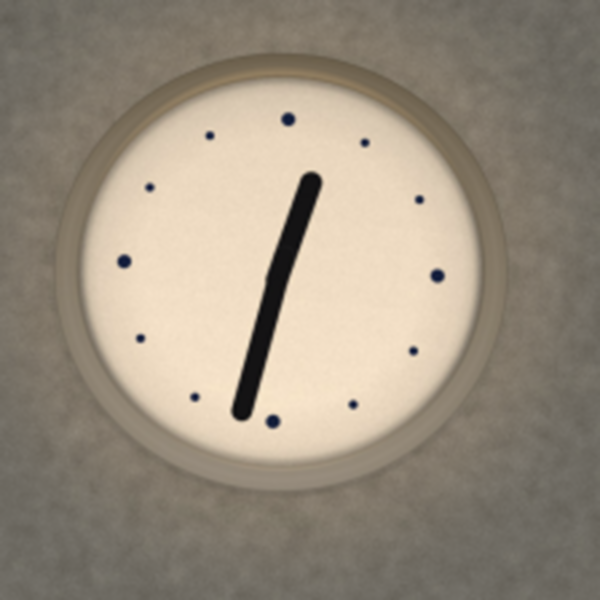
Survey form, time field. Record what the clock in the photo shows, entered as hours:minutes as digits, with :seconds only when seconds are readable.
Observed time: 12:32
